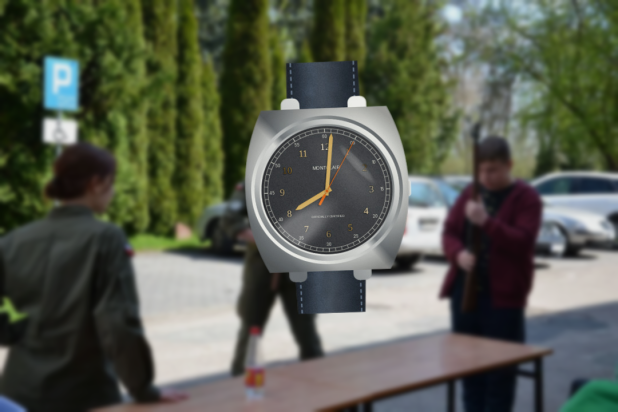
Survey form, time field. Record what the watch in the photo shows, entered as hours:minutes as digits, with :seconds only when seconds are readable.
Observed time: 8:01:05
